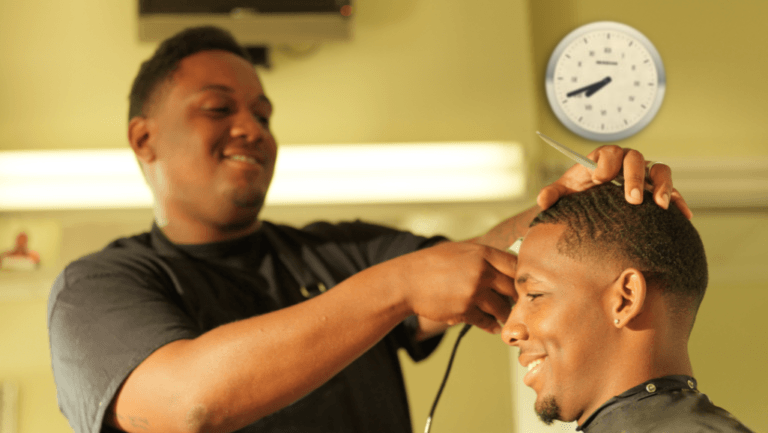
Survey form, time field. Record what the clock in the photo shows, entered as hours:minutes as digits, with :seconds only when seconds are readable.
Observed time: 7:41
